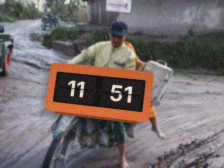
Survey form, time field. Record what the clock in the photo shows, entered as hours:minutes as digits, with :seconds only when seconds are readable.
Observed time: 11:51
